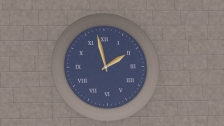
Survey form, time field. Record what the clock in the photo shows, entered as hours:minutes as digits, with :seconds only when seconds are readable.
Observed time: 1:58
